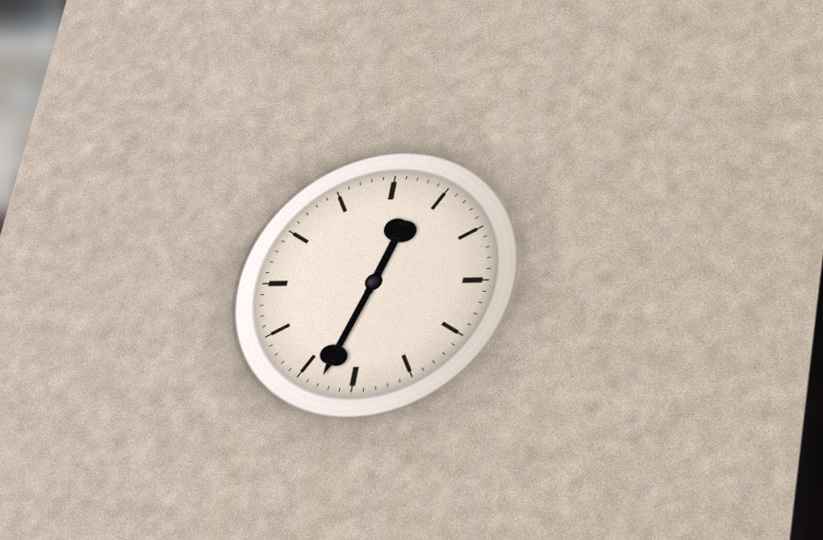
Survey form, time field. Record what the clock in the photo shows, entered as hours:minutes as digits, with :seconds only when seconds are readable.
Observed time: 12:33
